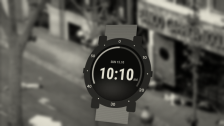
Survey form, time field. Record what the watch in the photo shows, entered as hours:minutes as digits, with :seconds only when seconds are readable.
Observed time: 10:10
